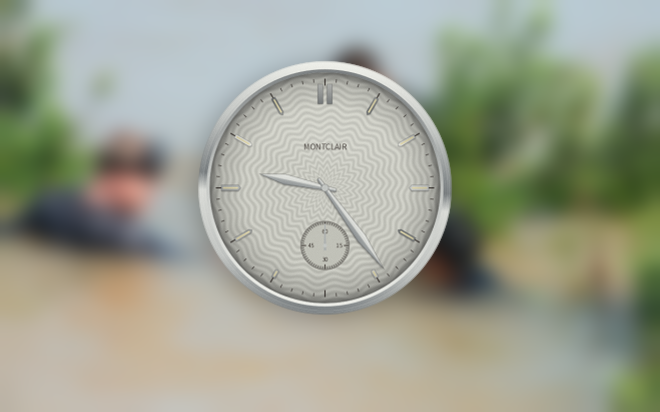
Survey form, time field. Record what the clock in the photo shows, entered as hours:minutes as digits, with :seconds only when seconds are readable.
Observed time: 9:24
